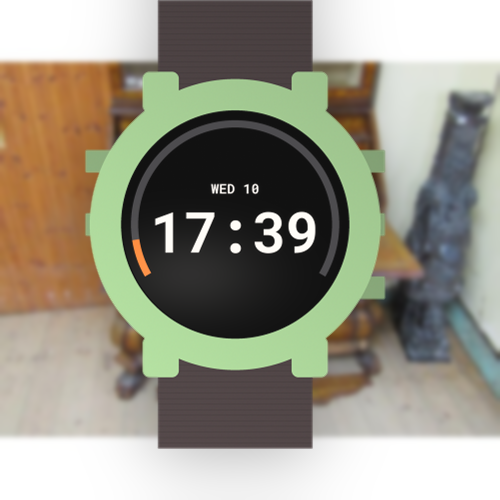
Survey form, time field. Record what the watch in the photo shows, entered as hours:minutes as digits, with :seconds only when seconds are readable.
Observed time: 17:39
